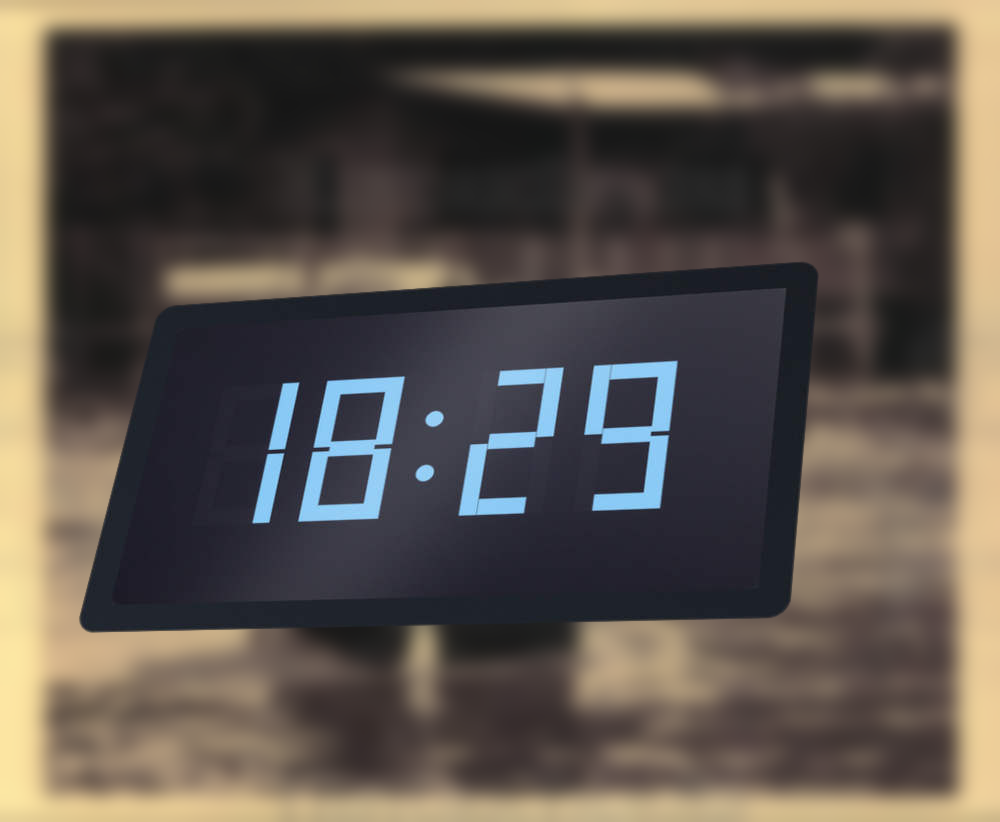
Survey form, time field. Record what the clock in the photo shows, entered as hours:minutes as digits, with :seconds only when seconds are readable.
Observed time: 18:29
